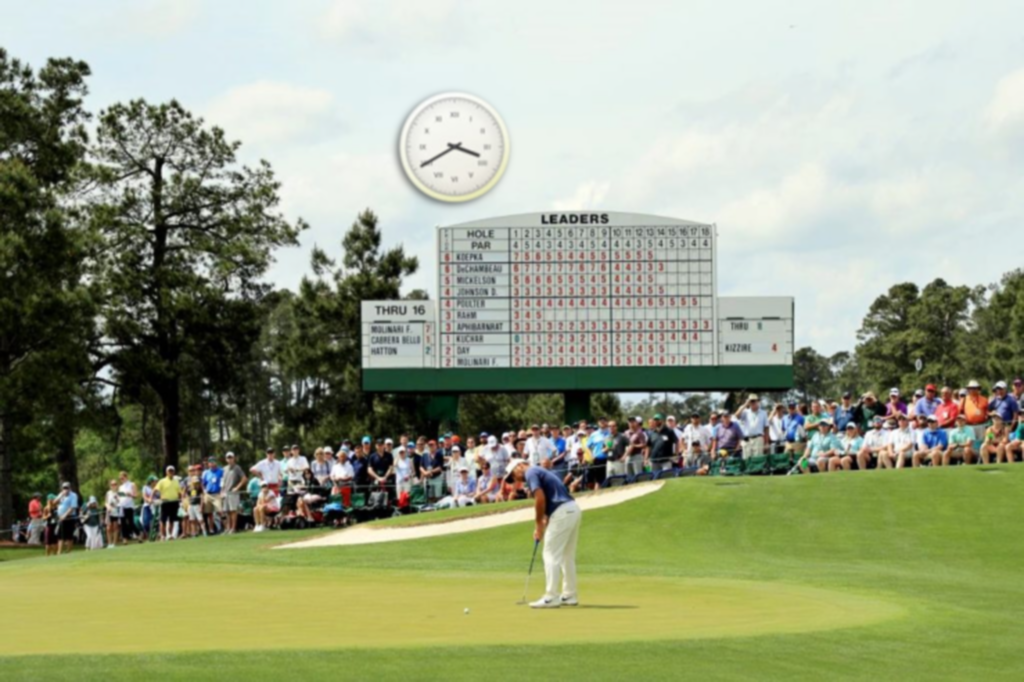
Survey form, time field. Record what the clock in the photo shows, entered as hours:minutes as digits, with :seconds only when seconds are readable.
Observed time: 3:40
